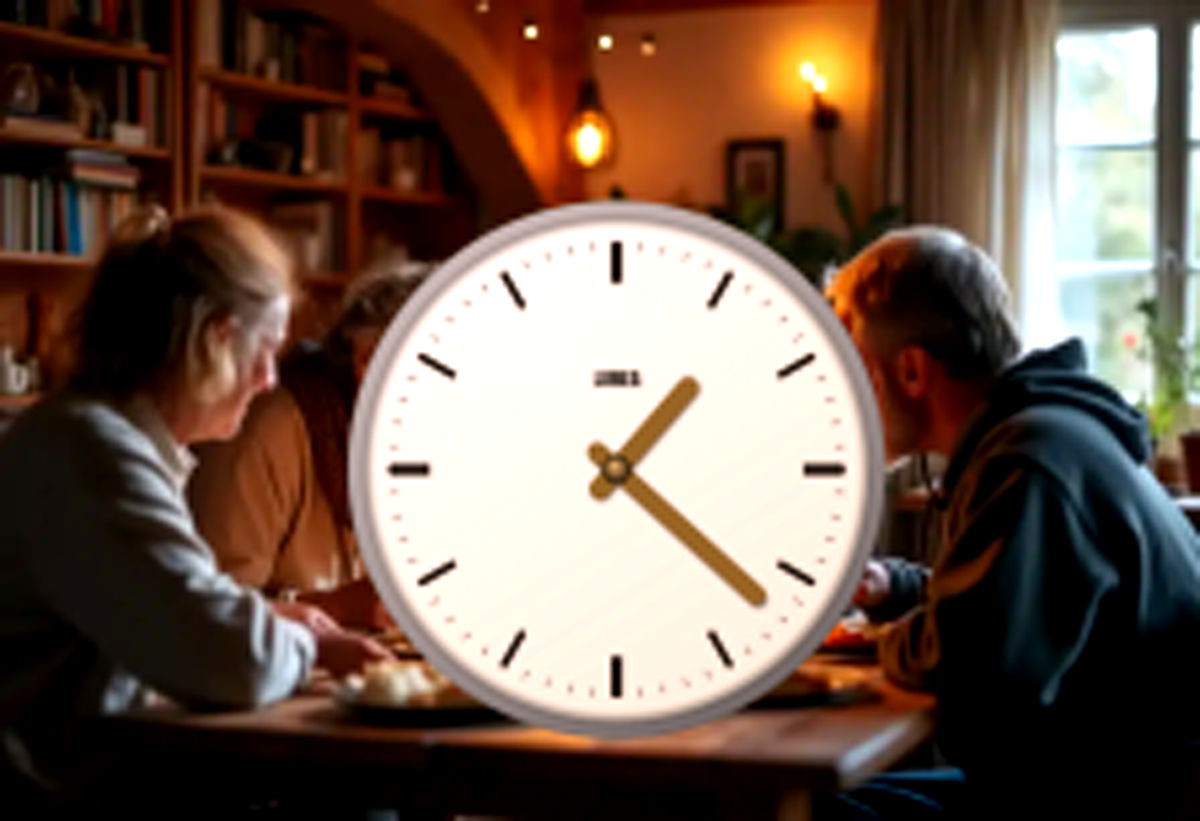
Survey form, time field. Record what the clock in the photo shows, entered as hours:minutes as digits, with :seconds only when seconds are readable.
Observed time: 1:22
